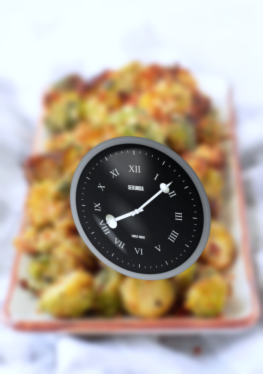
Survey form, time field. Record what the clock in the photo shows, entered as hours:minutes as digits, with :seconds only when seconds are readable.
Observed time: 8:08
